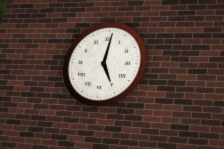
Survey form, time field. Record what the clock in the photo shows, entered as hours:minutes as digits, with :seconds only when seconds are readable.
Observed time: 5:01
